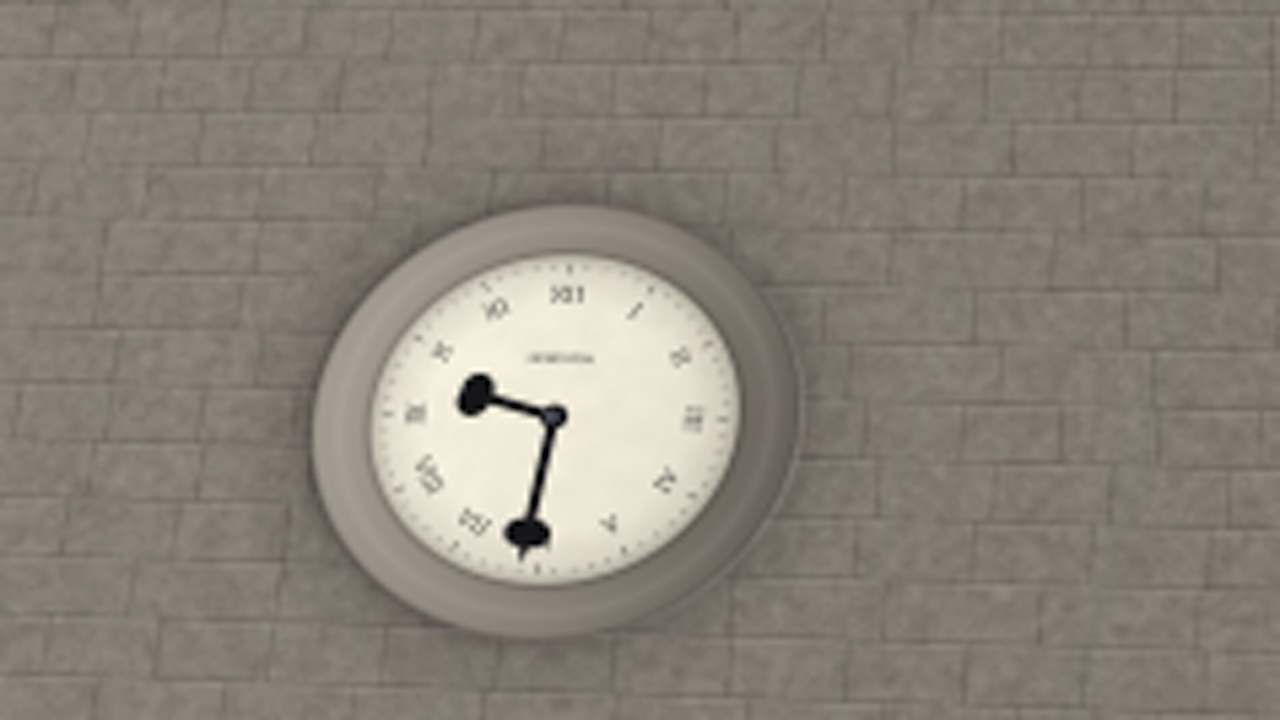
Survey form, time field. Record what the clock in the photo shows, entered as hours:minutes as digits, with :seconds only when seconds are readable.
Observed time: 9:31
